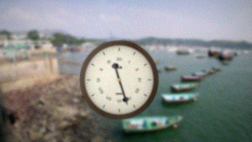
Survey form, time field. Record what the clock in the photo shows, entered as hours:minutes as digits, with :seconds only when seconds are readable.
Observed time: 11:27
